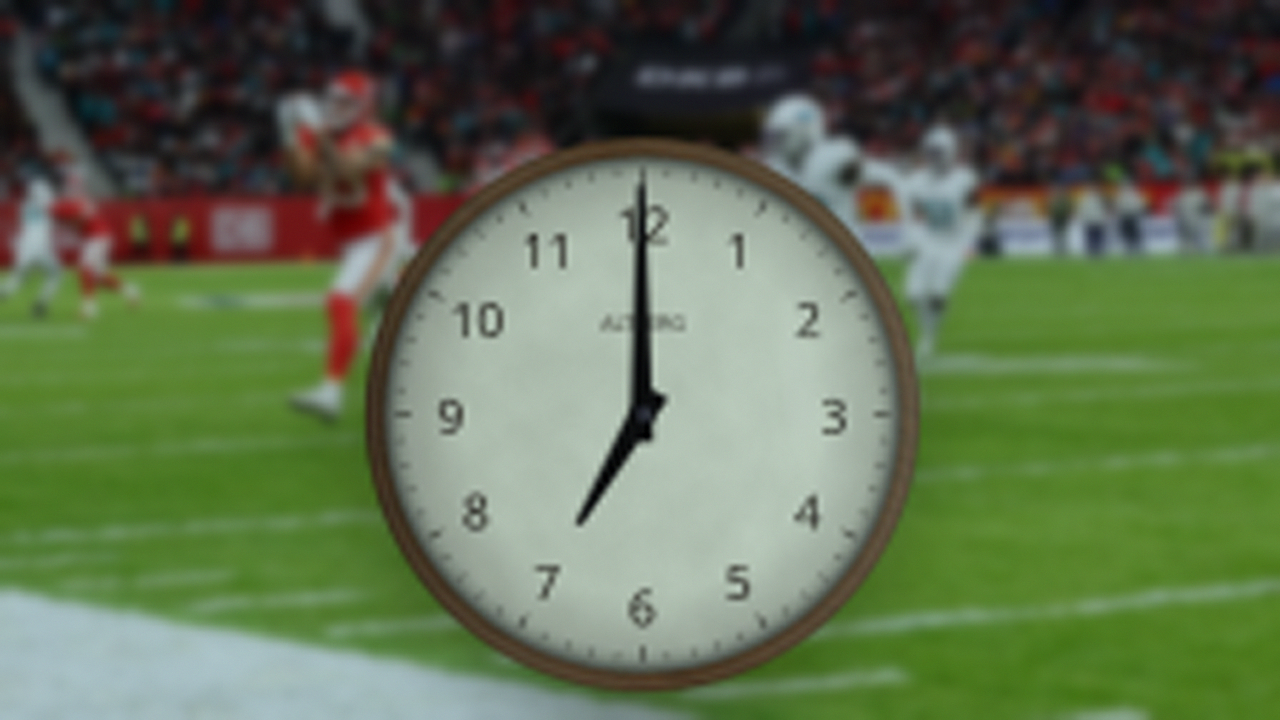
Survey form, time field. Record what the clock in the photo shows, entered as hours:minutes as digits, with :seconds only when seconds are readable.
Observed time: 7:00
